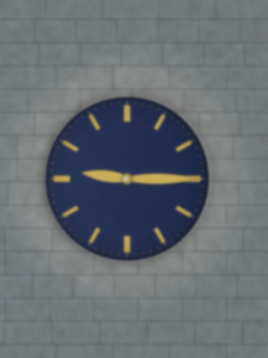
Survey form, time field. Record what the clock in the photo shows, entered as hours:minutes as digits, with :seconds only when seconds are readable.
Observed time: 9:15
